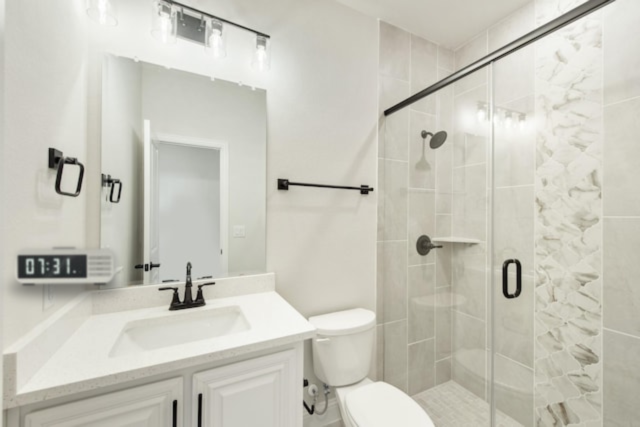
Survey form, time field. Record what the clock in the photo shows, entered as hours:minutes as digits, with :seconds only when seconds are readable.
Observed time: 7:31
